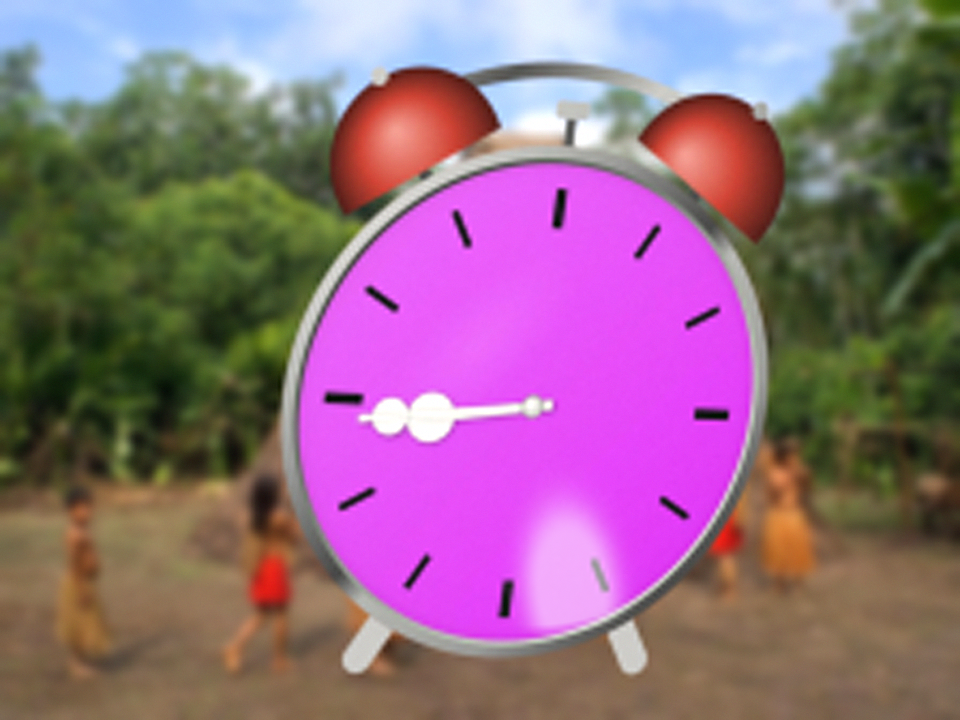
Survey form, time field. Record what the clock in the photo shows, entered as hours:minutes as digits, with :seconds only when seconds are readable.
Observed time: 8:44
